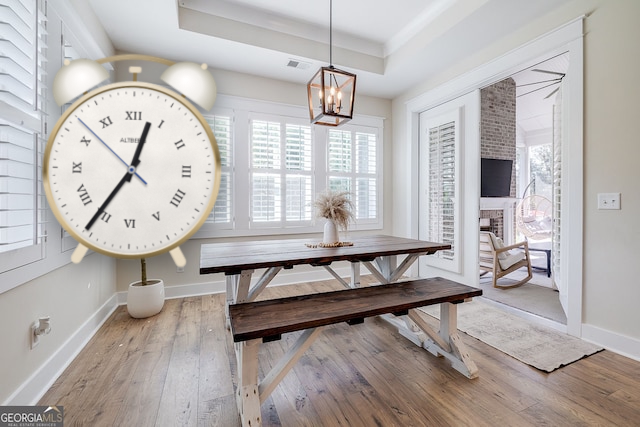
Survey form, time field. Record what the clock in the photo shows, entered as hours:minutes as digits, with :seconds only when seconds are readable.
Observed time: 12:35:52
